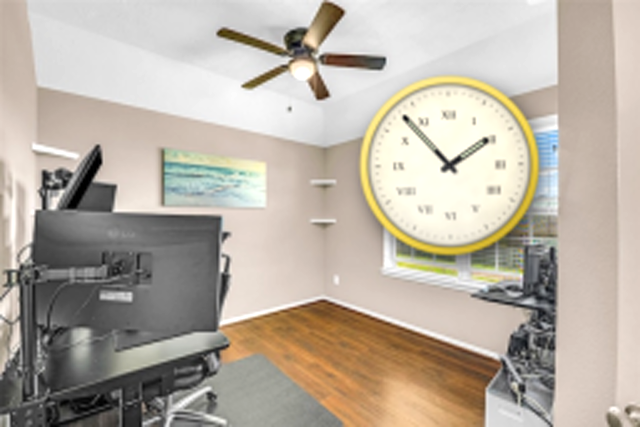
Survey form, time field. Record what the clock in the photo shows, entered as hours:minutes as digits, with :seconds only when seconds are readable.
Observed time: 1:53
